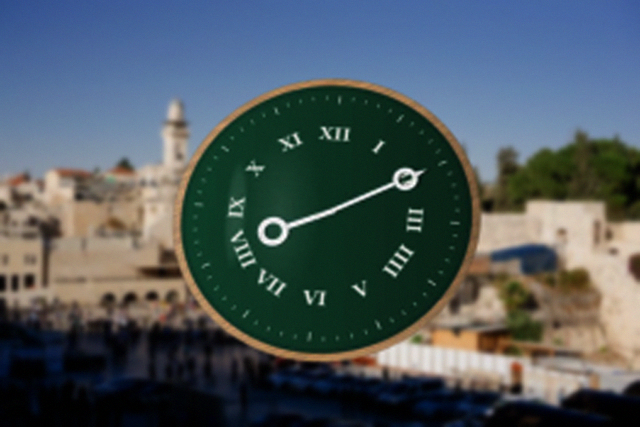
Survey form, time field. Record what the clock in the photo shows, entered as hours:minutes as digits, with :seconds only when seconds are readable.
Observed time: 8:10
